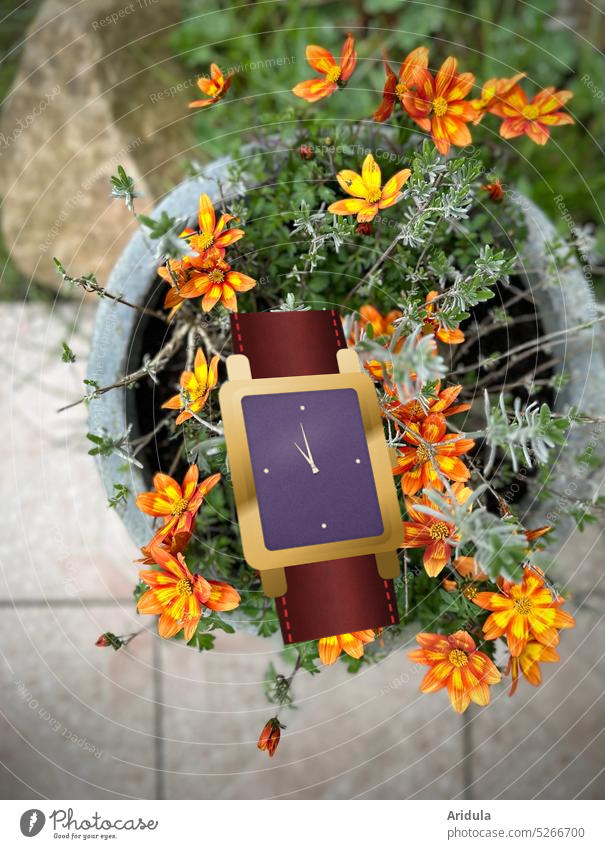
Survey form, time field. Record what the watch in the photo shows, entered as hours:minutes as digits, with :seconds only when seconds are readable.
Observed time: 10:59
